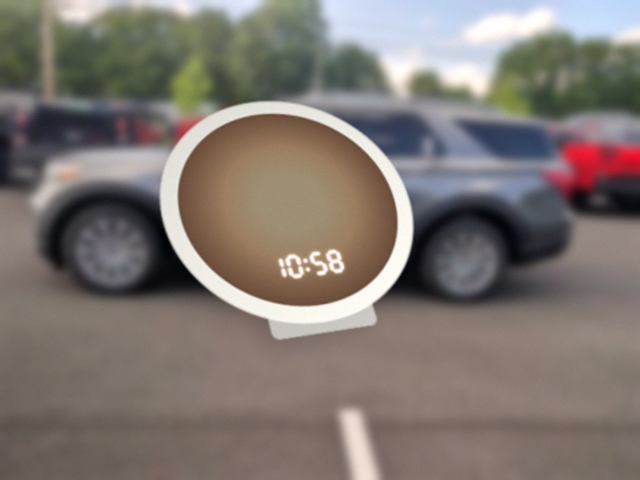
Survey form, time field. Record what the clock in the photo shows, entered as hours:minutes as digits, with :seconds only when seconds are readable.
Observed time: 10:58
